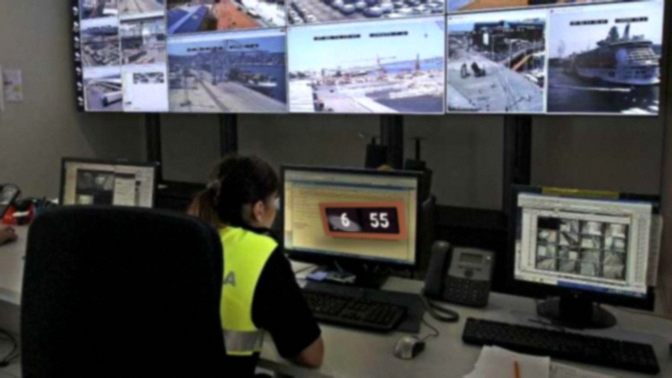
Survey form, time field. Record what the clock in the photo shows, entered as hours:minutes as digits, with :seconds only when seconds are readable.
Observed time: 6:55
